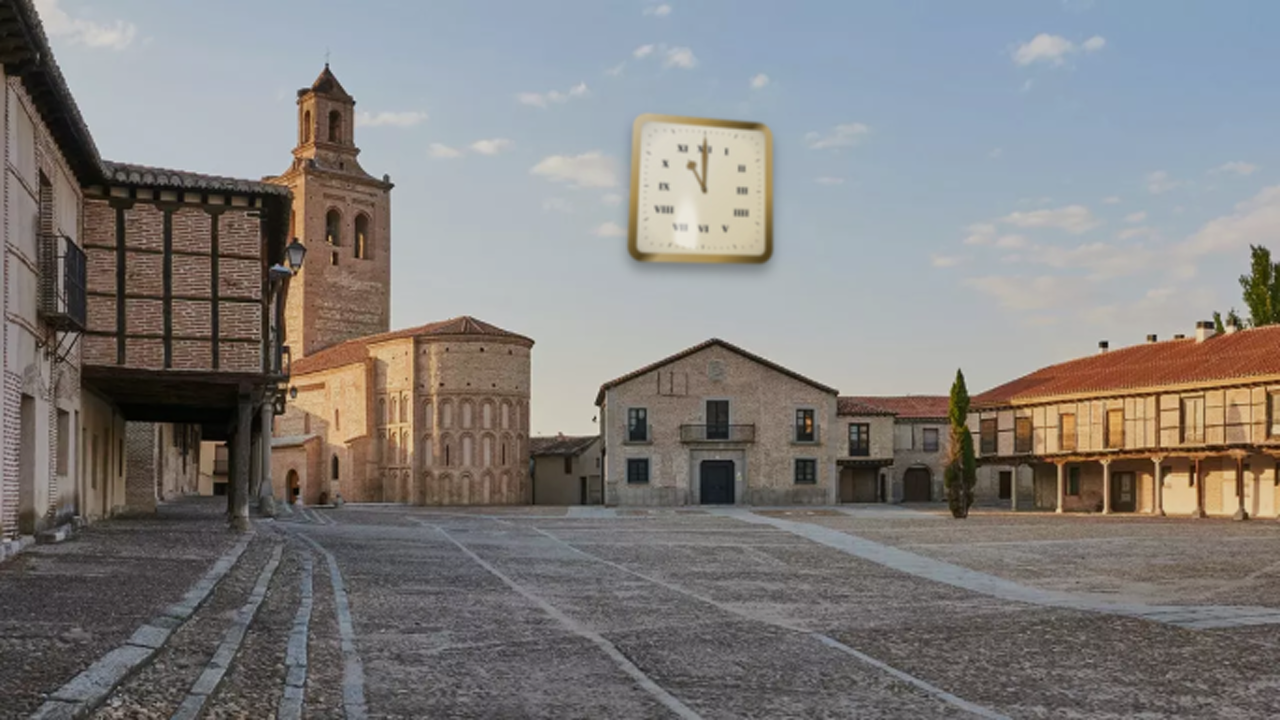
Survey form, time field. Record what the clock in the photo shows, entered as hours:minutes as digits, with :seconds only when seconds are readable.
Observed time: 11:00
